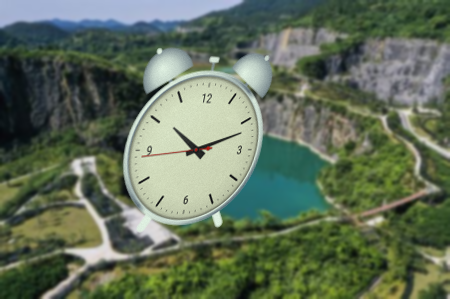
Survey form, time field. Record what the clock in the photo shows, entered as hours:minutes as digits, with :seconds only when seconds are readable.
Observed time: 10:11:44
